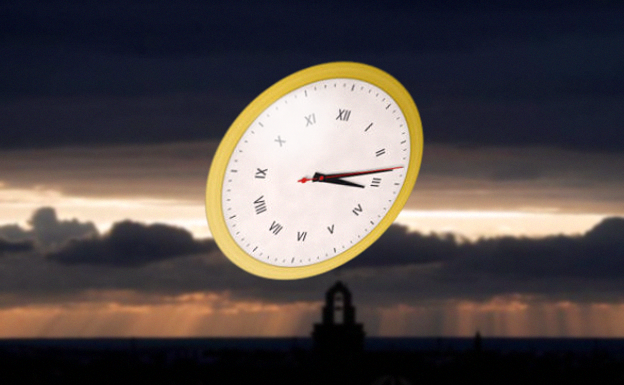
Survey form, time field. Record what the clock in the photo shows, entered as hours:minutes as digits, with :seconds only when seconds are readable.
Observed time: 3:13:13
